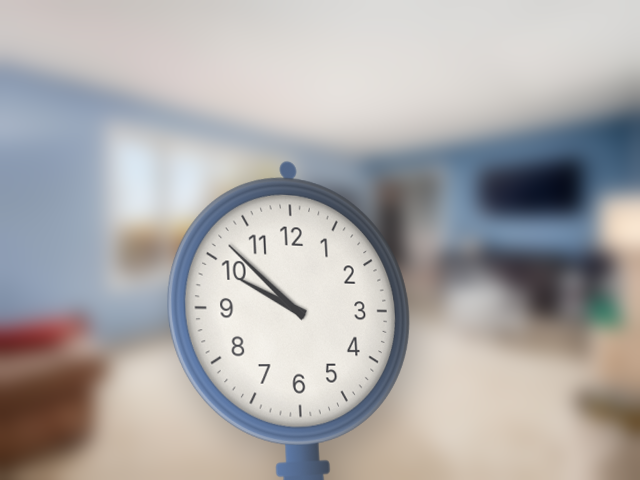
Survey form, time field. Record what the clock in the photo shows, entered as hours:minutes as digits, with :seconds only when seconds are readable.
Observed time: 9:52
